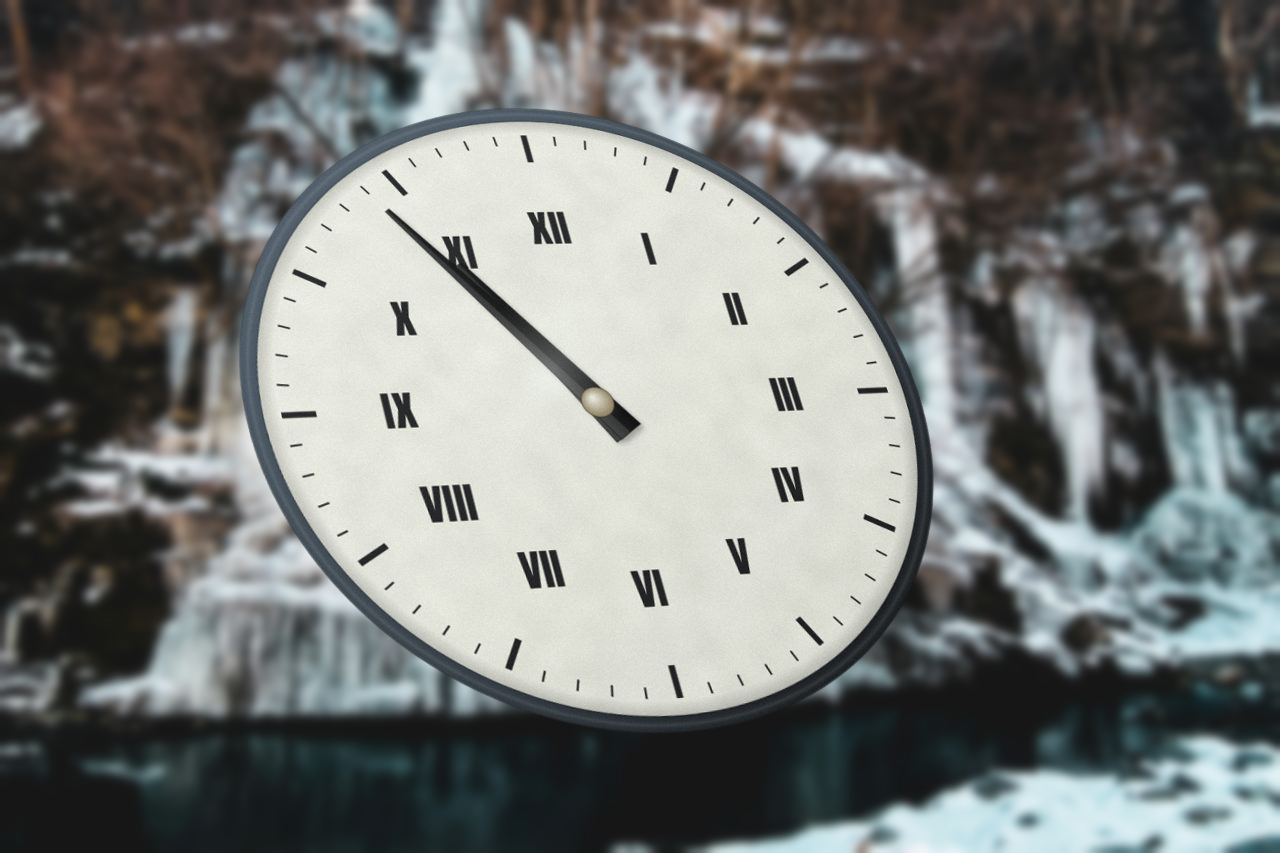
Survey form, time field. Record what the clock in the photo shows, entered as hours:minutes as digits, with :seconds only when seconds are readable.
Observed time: 10:54
